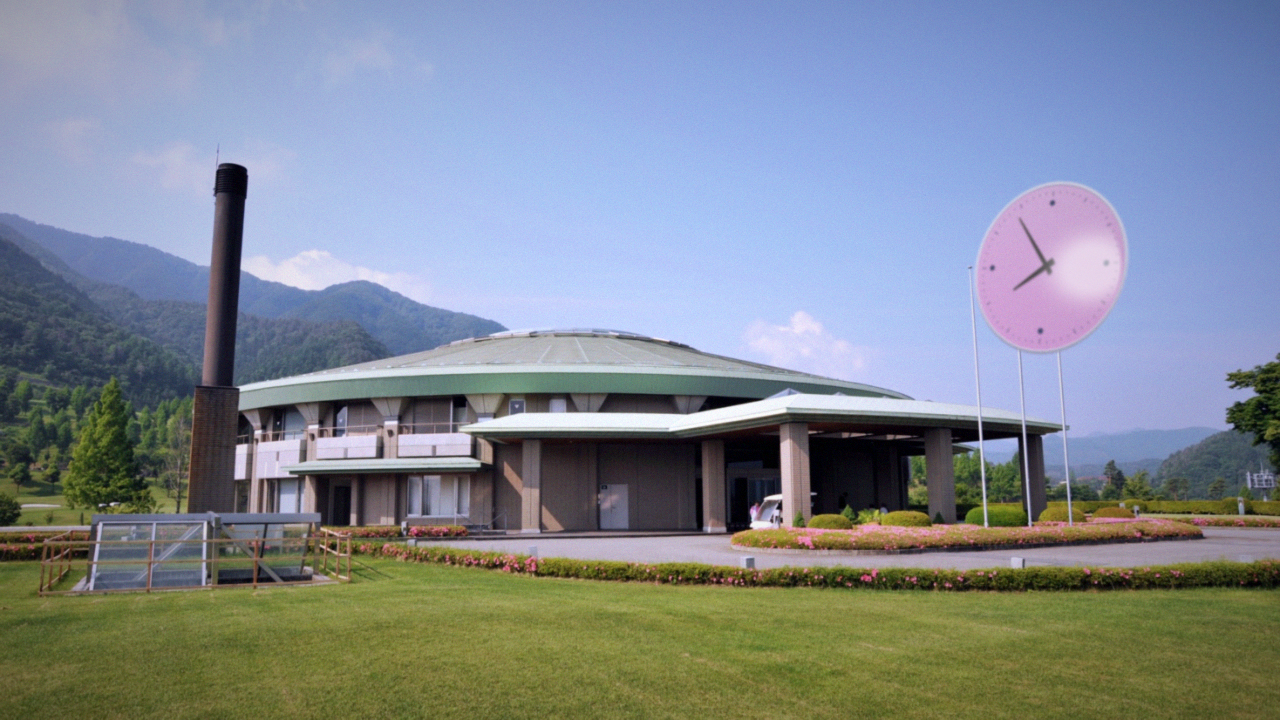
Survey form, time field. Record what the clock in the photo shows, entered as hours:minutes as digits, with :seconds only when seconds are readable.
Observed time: 7:54
